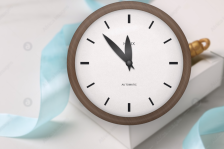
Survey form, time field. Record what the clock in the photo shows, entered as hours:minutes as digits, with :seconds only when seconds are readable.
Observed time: 11:53
